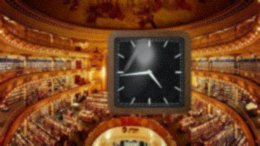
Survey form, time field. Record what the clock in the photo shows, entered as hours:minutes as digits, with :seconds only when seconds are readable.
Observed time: 4:44
